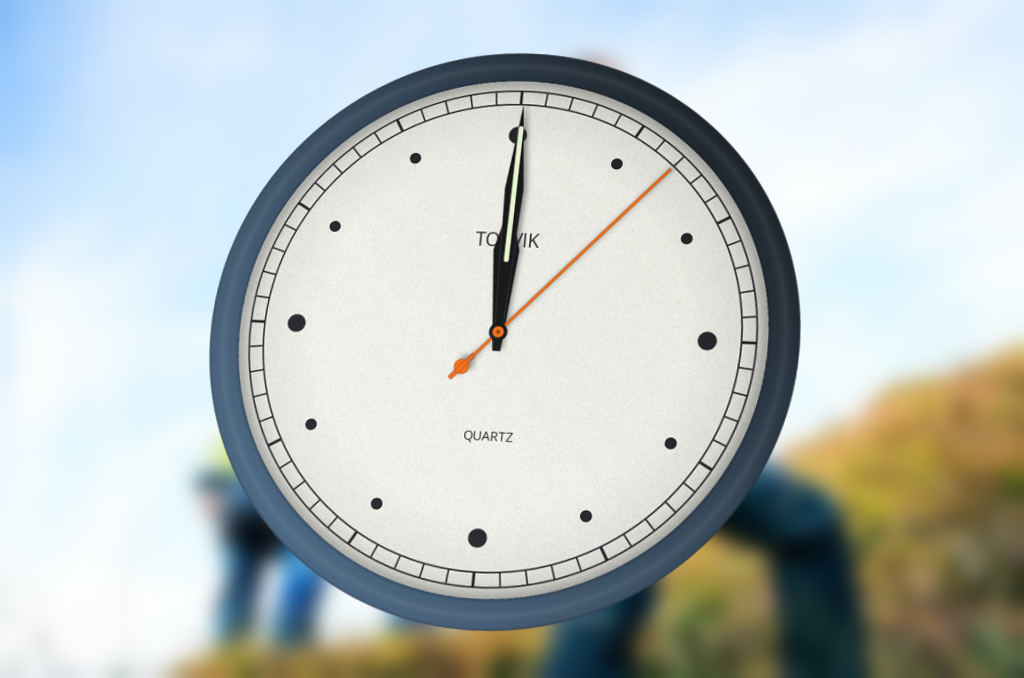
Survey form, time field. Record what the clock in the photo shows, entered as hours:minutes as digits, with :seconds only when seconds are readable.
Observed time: 12:00:07
